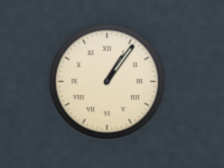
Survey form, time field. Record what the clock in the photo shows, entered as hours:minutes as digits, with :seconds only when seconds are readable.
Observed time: 1:06
